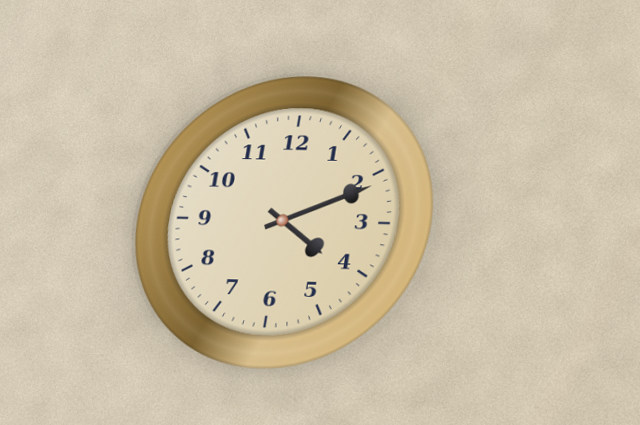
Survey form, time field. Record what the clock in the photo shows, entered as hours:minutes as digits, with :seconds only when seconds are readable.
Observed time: 4:11
